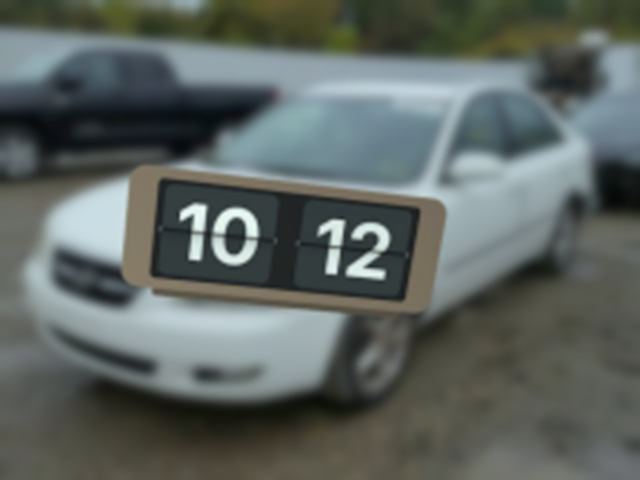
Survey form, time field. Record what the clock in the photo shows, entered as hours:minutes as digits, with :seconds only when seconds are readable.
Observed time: 10:12
